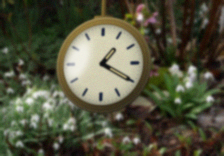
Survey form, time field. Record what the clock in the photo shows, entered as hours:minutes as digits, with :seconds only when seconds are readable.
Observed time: 1:20
